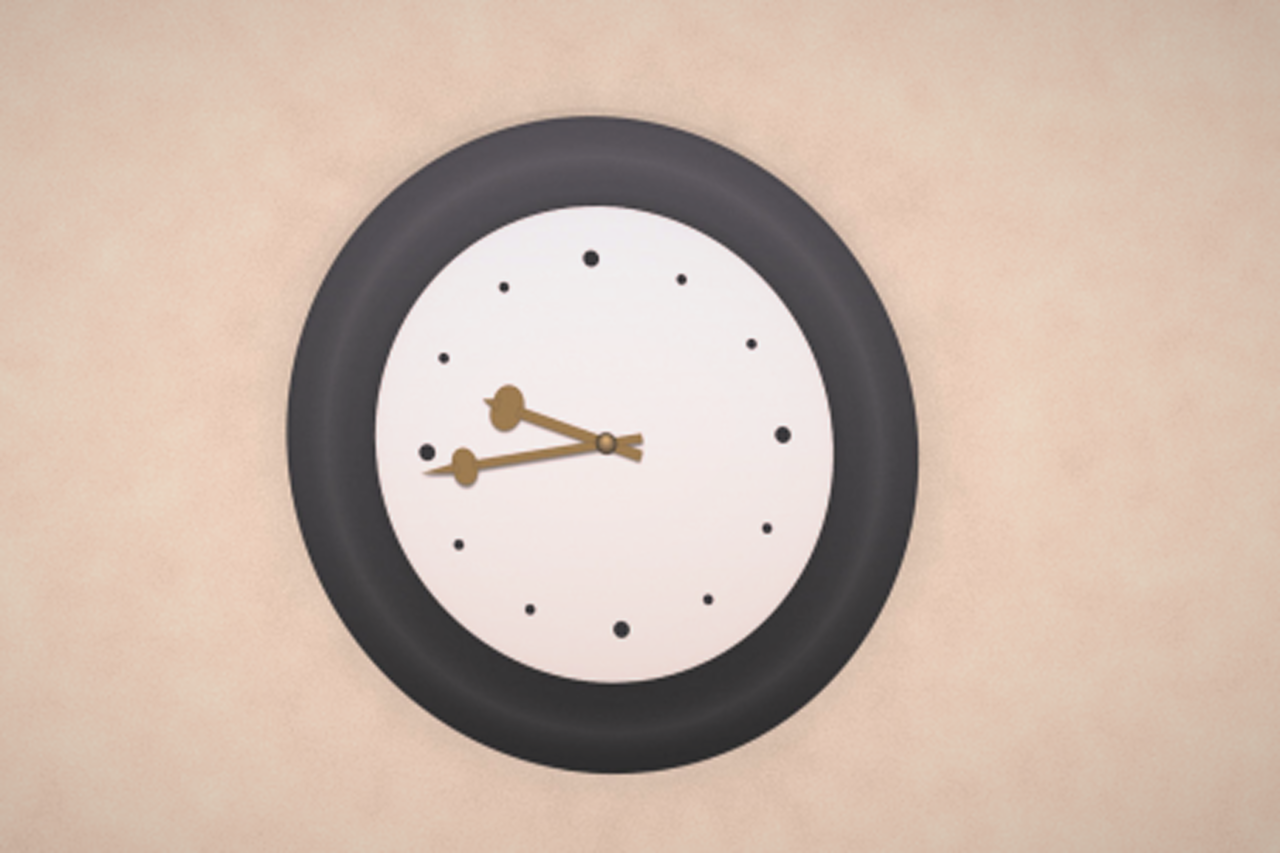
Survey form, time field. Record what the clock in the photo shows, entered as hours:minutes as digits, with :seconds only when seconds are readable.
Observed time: 9:44
